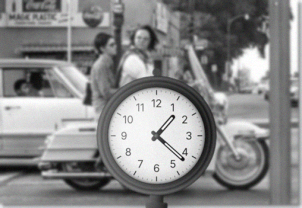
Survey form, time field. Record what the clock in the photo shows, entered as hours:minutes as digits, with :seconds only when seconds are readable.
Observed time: 1:22
